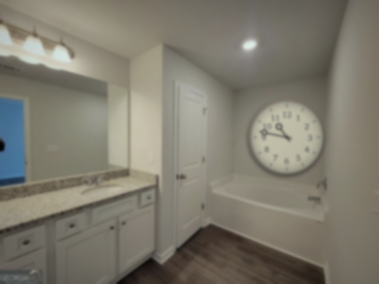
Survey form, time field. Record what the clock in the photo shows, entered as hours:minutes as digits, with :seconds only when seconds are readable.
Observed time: 10:47
